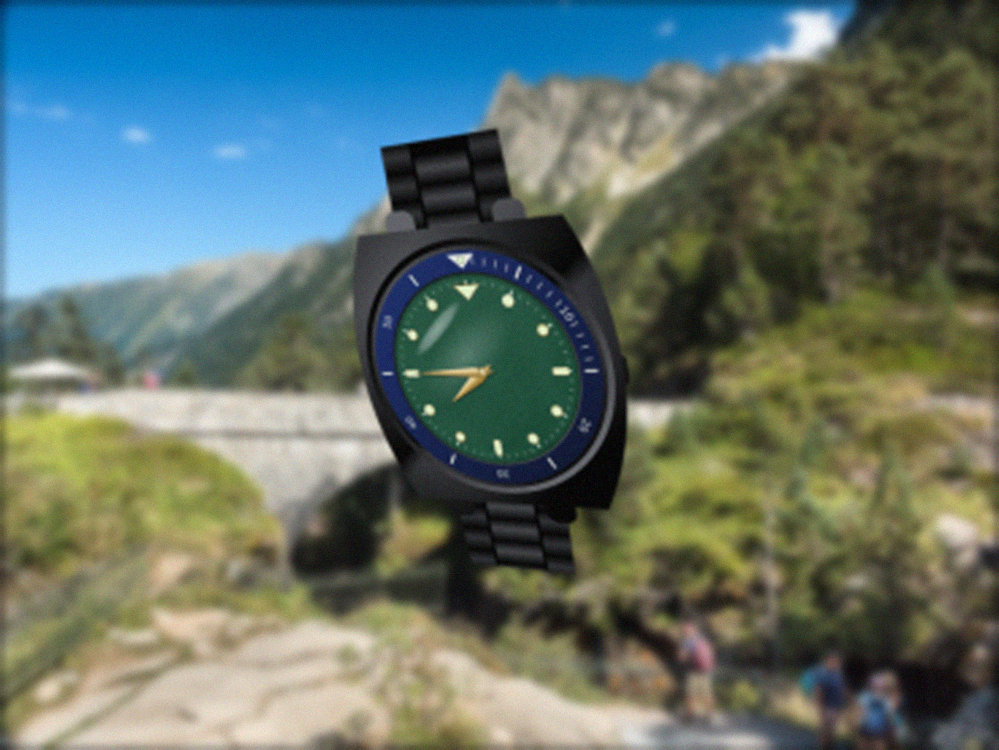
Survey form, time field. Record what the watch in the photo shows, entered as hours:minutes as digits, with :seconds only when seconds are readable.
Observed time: 7:45
